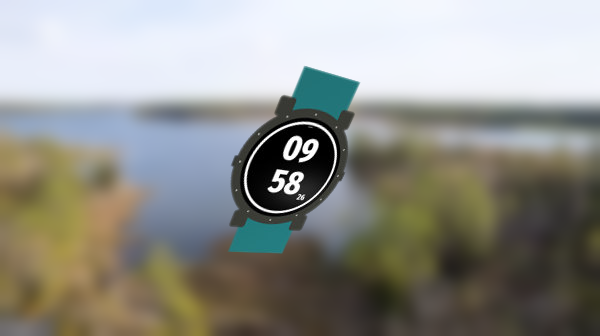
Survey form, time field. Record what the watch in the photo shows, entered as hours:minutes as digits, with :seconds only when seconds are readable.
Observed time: 9:58:26
